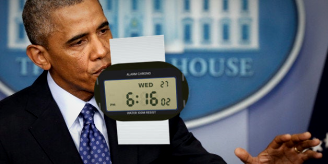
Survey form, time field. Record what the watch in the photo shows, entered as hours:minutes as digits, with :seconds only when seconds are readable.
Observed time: 6:16:02
